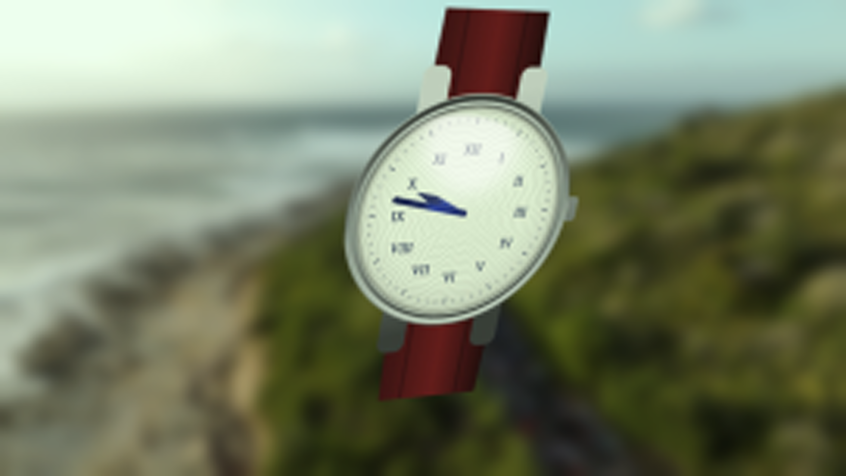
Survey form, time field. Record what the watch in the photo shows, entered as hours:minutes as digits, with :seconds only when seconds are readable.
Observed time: 9:47
